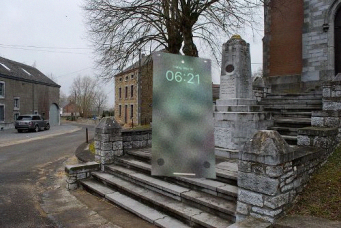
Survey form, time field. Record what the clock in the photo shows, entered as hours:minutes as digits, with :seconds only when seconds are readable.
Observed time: 6:21
